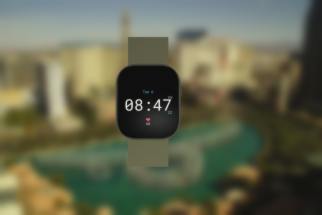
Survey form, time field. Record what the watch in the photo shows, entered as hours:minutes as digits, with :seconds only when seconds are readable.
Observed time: 8:47
